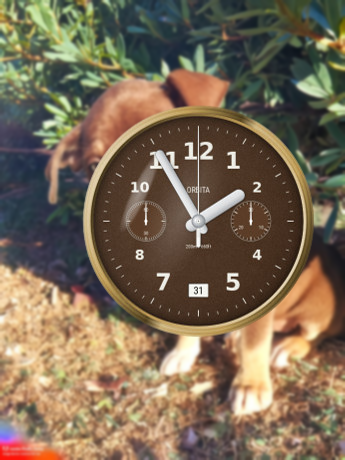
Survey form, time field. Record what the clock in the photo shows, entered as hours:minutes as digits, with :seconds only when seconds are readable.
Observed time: 1:55
